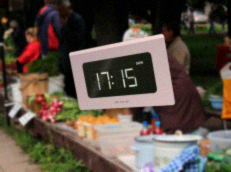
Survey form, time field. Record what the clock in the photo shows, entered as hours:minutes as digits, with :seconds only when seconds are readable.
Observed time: 17:15
